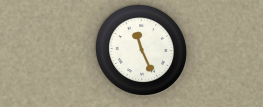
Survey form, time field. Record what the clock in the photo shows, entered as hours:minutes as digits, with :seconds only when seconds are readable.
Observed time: 11:26
